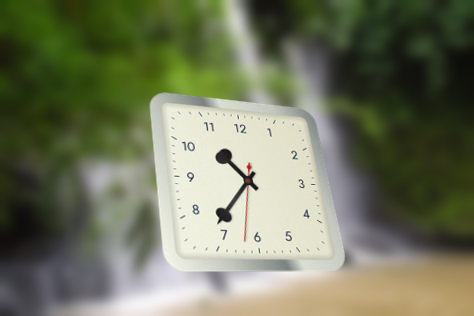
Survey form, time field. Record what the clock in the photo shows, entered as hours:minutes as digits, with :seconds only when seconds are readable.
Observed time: 10:36:32
